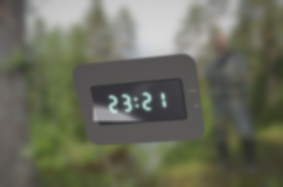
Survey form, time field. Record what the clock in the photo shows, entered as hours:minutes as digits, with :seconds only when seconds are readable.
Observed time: 23:21
